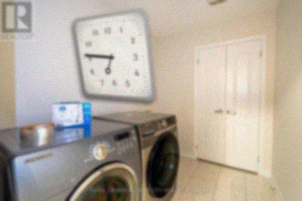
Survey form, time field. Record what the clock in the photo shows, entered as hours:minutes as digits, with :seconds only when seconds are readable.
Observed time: 6:46
